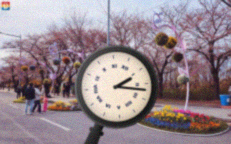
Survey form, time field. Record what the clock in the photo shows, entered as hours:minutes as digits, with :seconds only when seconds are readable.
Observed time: 1:12
